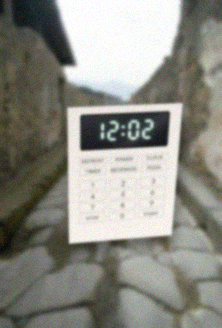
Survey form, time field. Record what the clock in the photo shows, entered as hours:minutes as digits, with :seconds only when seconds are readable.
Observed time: 12:02
